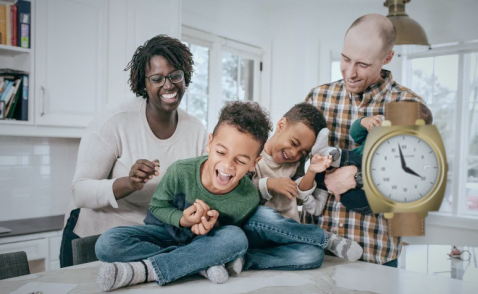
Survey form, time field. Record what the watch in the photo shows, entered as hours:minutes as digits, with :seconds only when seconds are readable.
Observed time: 3:58
